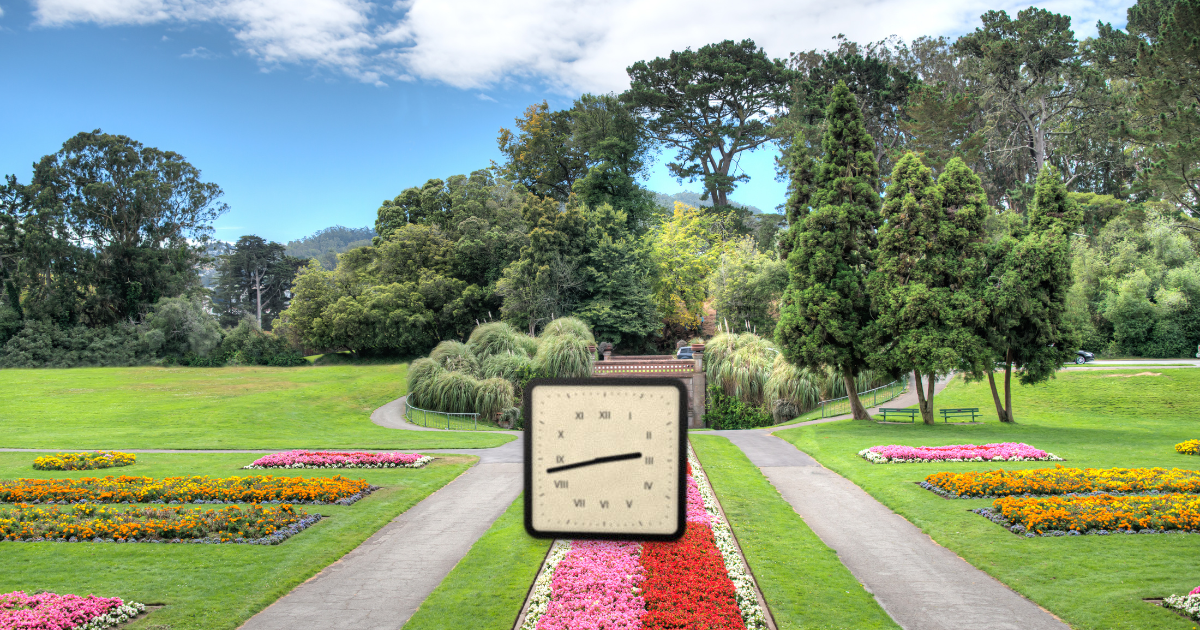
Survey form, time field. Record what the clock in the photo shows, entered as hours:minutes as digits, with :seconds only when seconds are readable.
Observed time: 2:43
